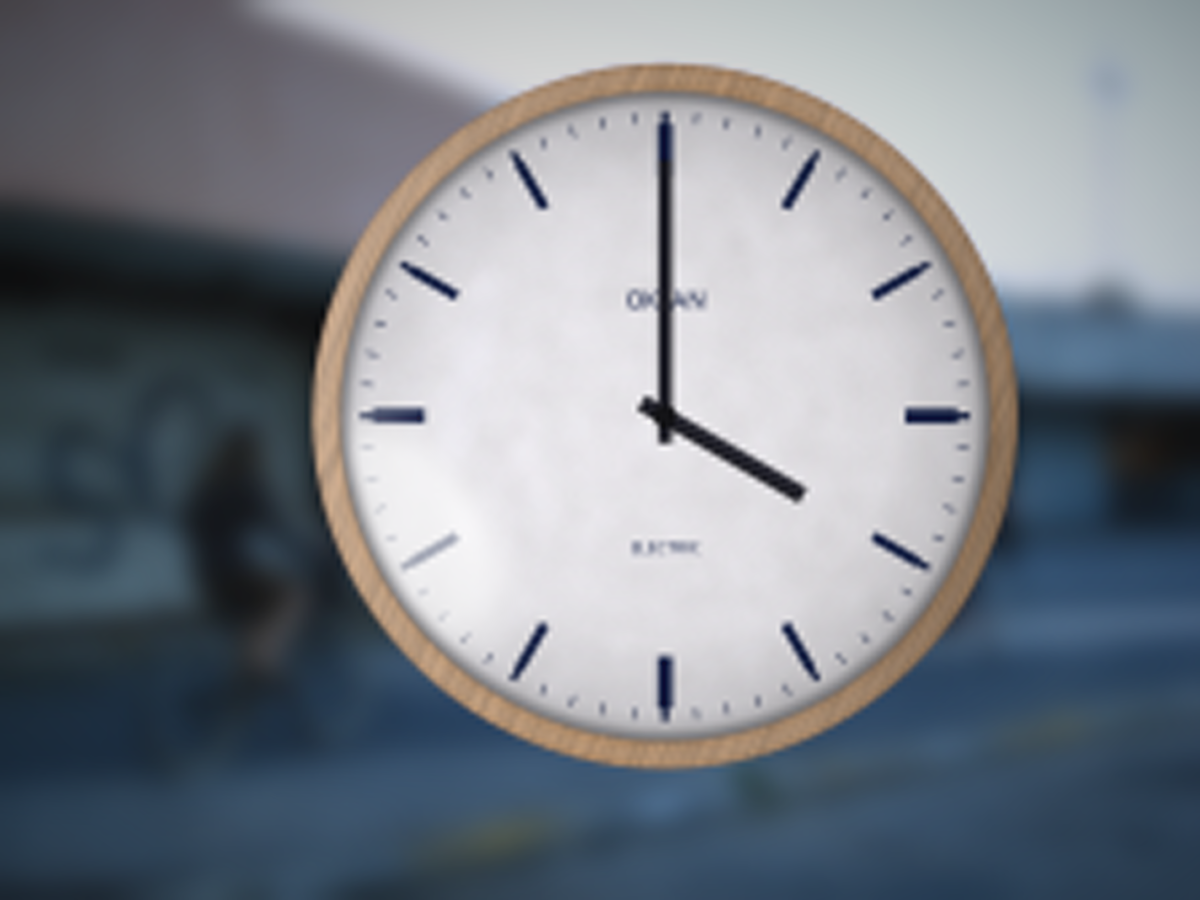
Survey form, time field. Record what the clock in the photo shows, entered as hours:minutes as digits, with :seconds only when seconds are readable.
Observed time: 4:00
